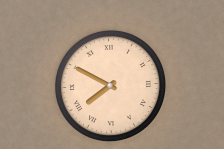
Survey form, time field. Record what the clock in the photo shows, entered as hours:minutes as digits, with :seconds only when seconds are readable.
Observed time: 7:50
